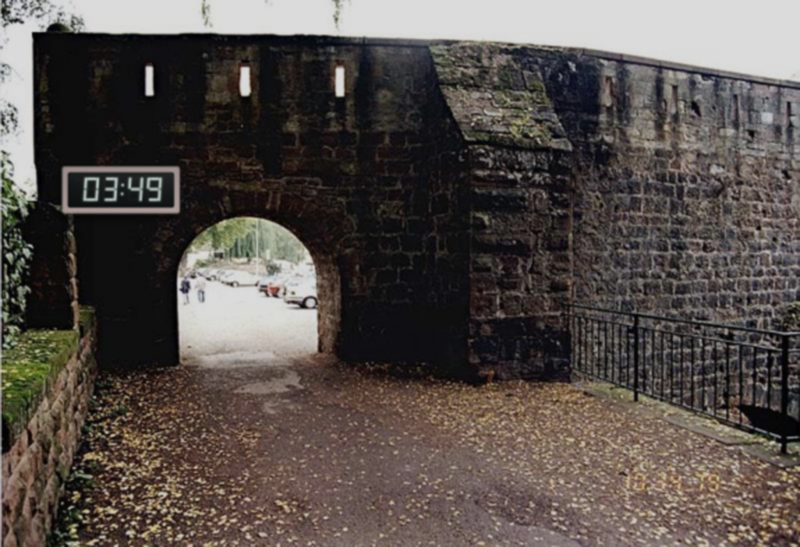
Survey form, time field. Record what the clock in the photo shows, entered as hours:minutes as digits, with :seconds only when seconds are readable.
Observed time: 3:49
